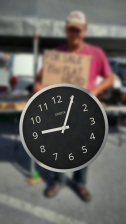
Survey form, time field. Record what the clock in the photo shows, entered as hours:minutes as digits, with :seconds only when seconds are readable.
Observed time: 9:05
